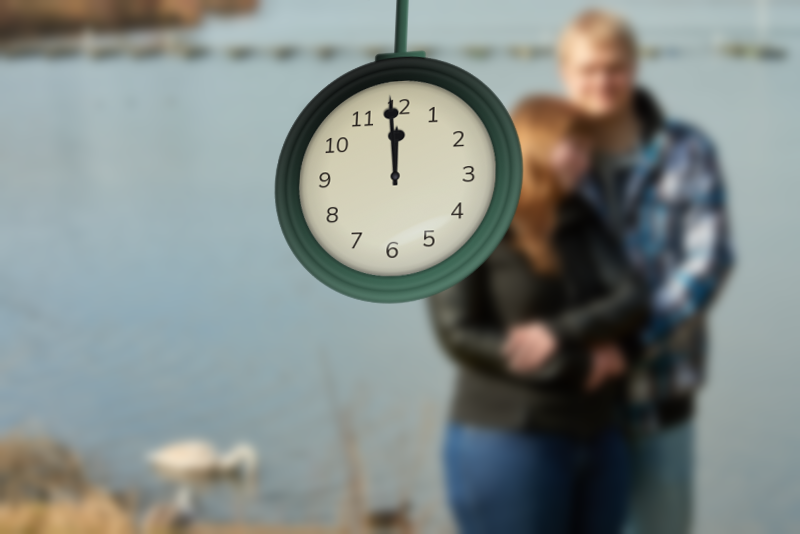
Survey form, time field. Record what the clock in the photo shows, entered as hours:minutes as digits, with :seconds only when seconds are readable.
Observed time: 11:59
